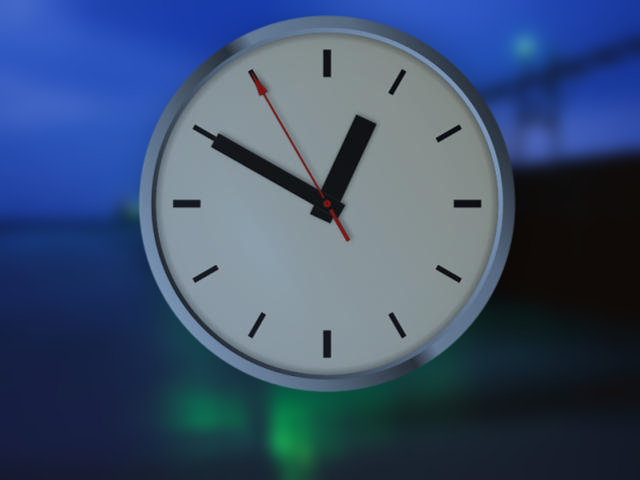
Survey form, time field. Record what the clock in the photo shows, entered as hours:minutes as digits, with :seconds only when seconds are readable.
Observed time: 12:49:55
